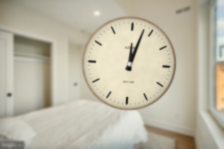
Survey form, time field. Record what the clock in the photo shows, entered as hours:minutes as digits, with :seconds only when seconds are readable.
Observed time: 12:03
